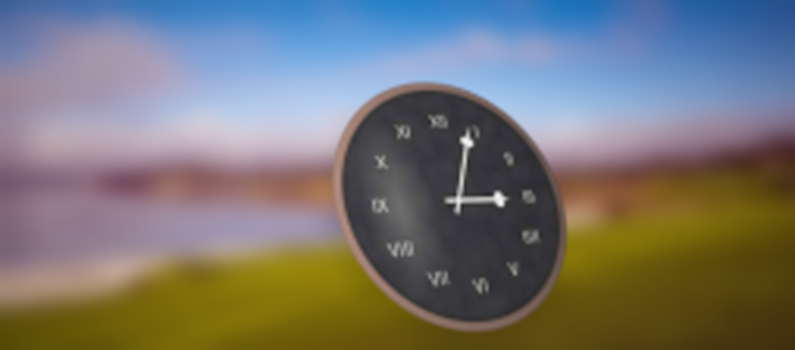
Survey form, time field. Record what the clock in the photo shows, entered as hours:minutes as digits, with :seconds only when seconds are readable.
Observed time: 3:04
